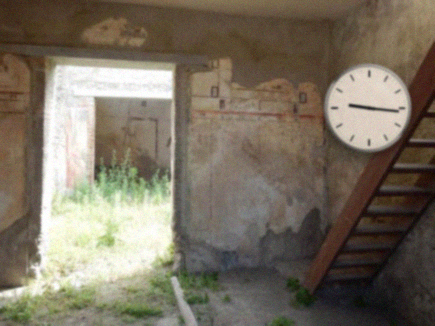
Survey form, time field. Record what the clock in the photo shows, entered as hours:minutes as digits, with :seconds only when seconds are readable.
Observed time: 9:16
